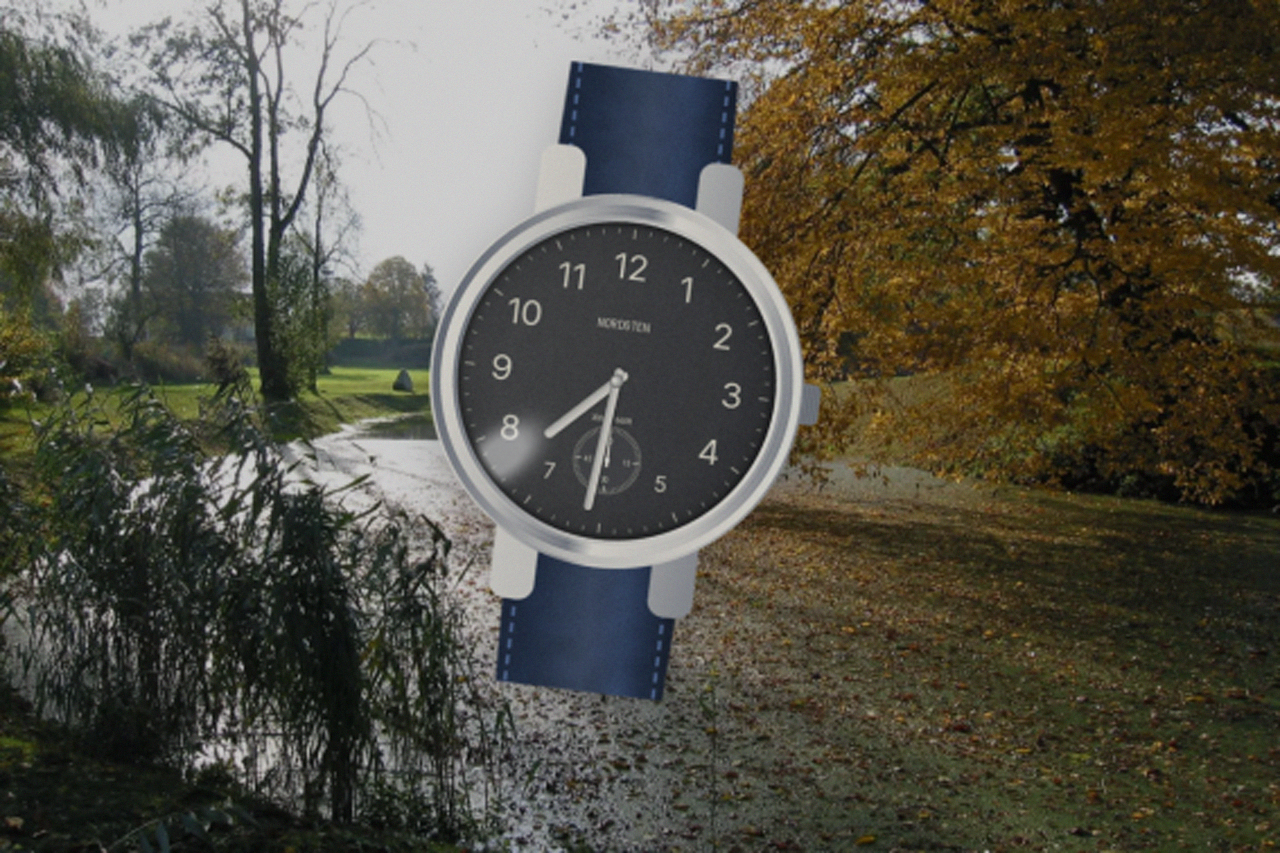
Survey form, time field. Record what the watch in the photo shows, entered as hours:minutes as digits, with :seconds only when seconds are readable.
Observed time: 7:31
